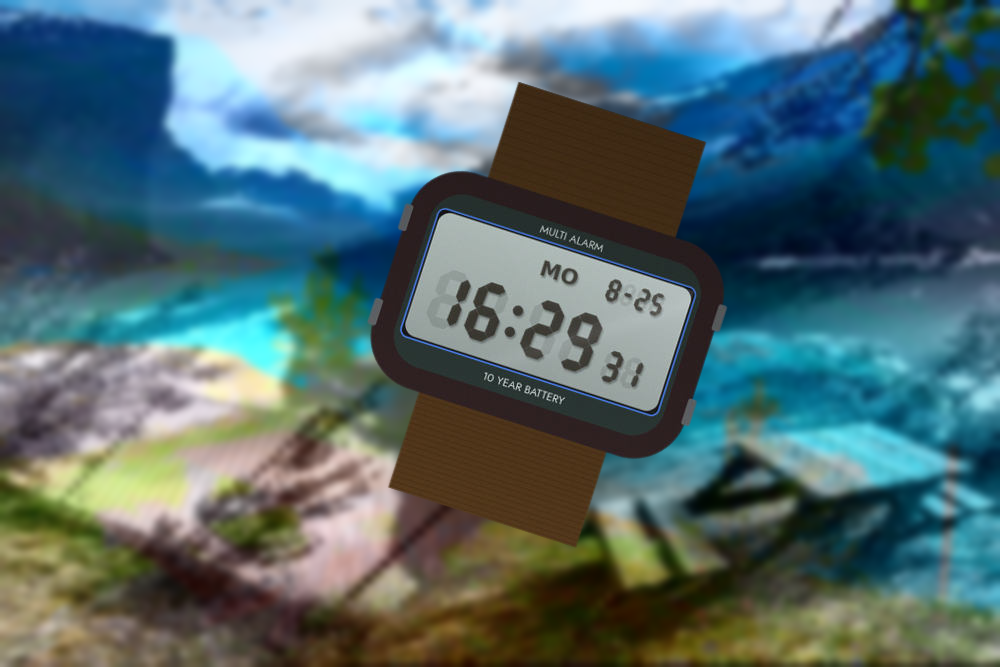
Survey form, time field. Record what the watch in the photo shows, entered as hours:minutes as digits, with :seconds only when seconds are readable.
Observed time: 16:29:31
